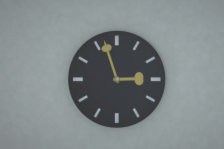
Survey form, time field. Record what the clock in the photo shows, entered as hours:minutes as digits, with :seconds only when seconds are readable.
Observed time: 2:57
